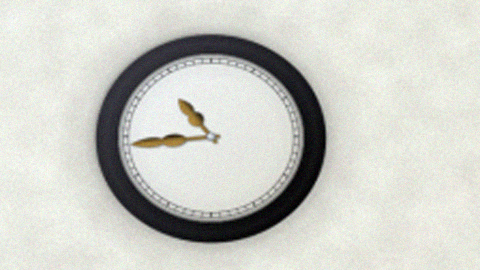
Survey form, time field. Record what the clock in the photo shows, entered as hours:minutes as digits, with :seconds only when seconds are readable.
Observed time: 10:44
